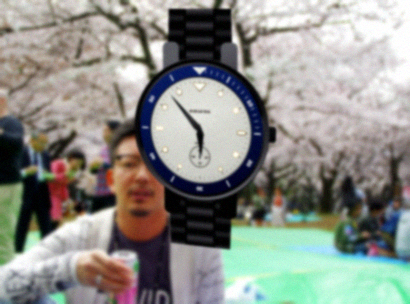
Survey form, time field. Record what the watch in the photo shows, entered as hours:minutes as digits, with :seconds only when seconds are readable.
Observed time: 5:53
